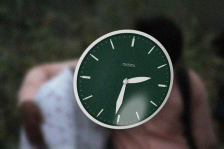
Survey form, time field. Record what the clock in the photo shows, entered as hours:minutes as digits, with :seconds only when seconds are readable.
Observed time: 2:31
